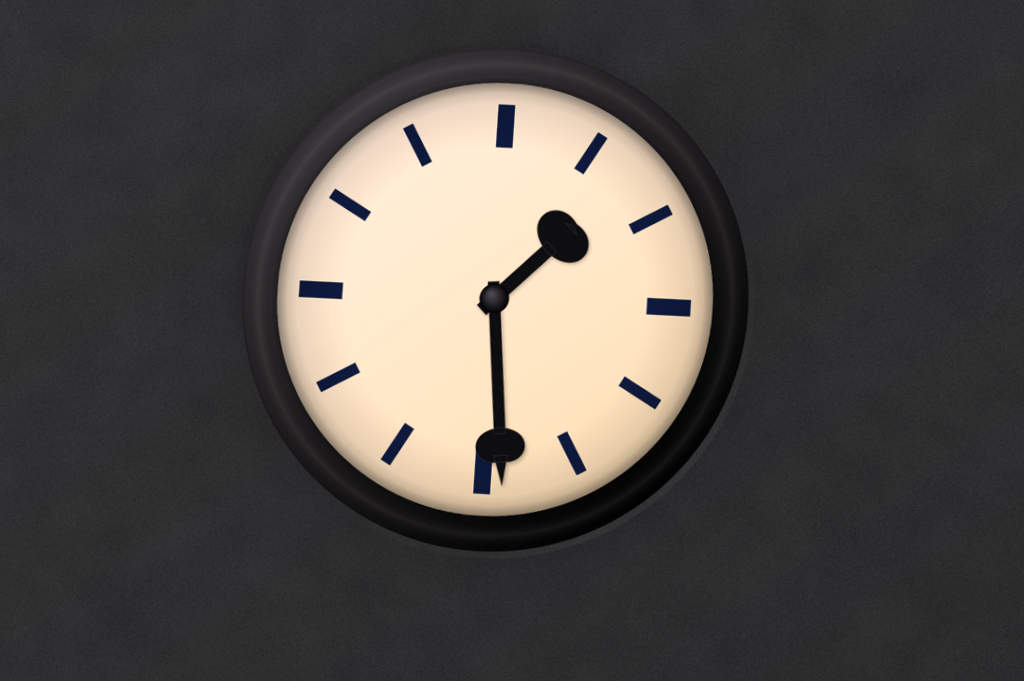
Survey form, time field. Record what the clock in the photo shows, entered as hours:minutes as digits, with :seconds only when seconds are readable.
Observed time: 1:29
